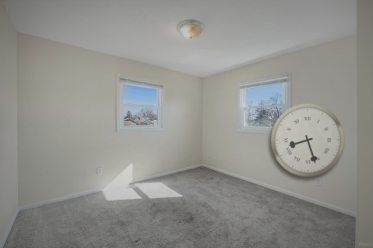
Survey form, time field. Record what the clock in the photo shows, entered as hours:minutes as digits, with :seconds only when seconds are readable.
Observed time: 8:27
